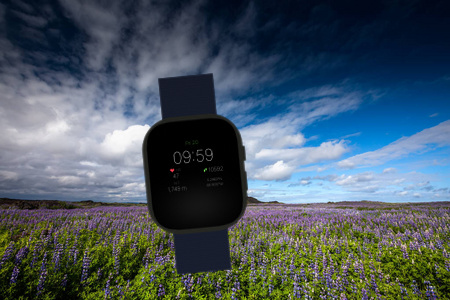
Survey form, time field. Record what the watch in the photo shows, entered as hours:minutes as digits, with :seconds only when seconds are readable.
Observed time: 9:59
